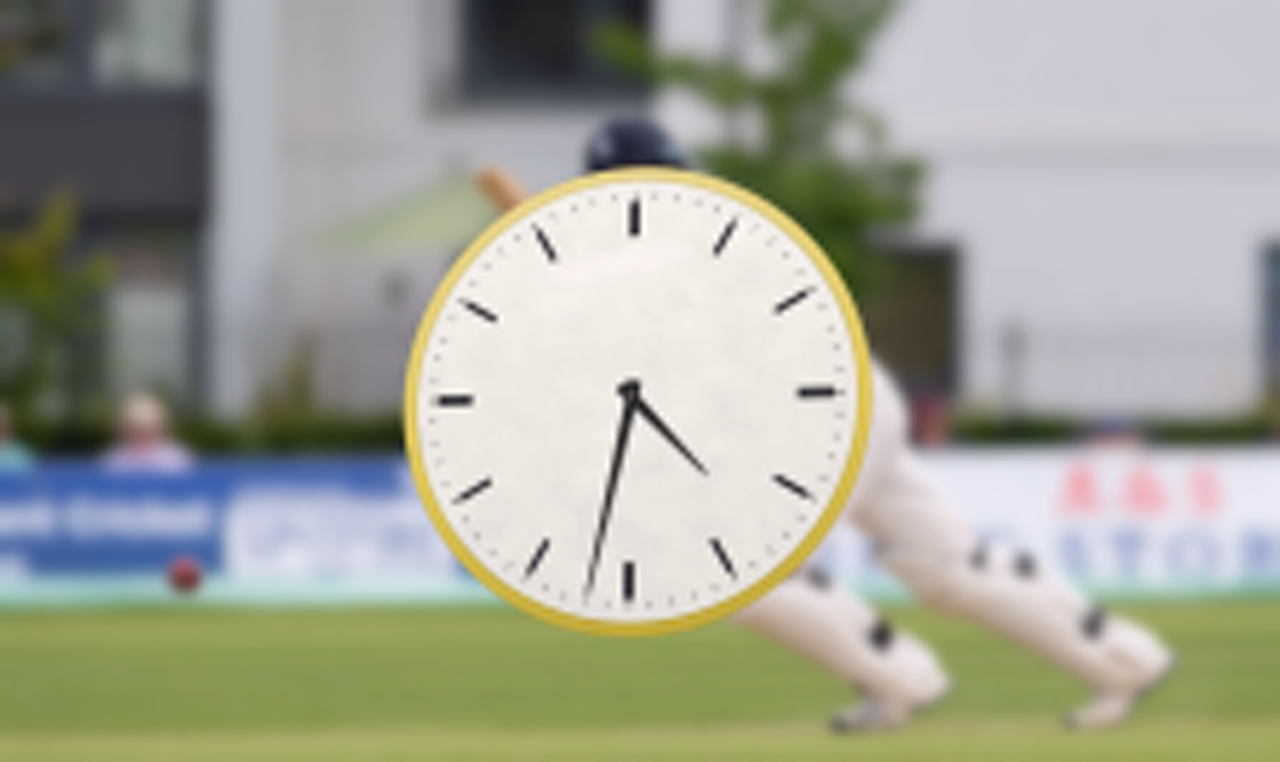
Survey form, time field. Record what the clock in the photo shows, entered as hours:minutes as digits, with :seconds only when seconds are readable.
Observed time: 4:32
